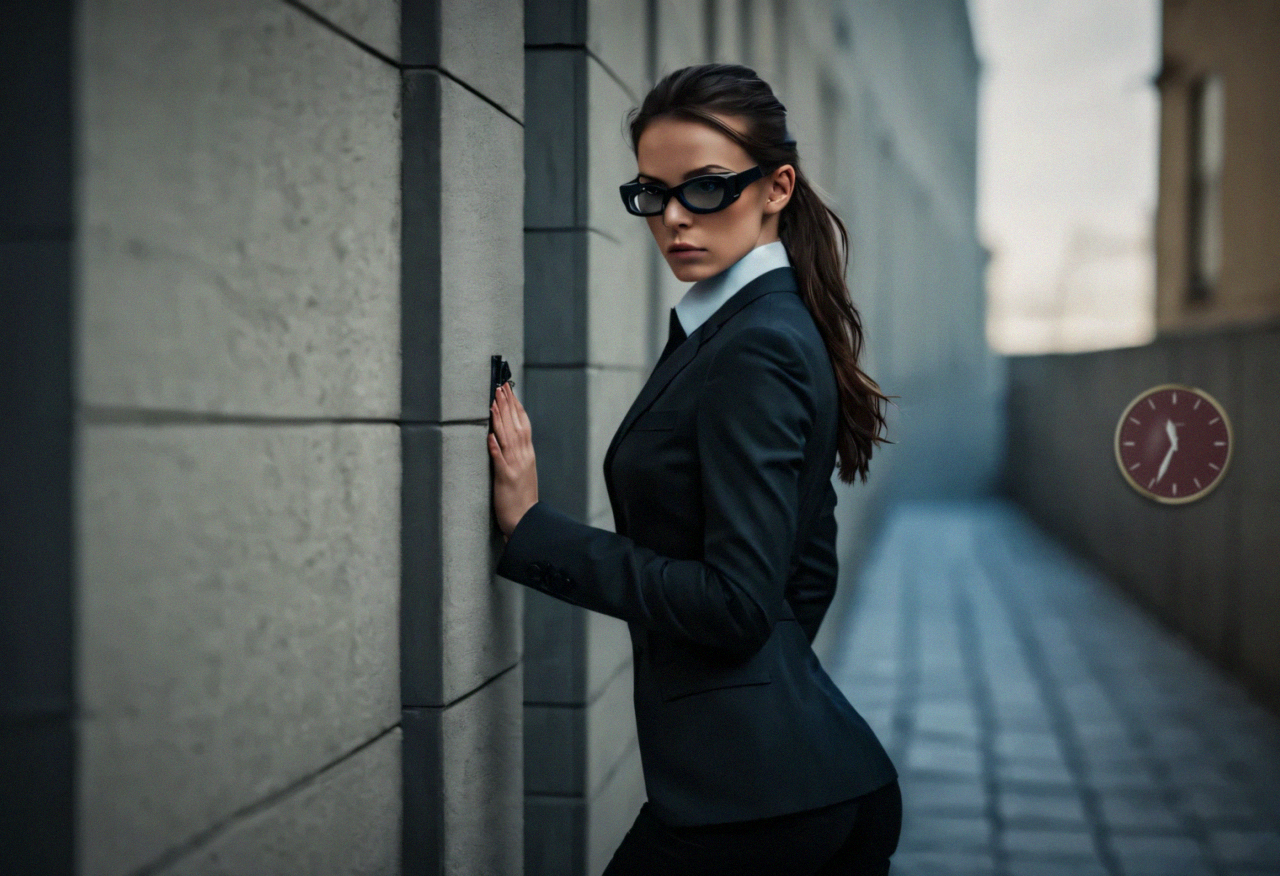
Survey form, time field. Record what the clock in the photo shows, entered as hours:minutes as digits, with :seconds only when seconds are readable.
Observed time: 11:34
